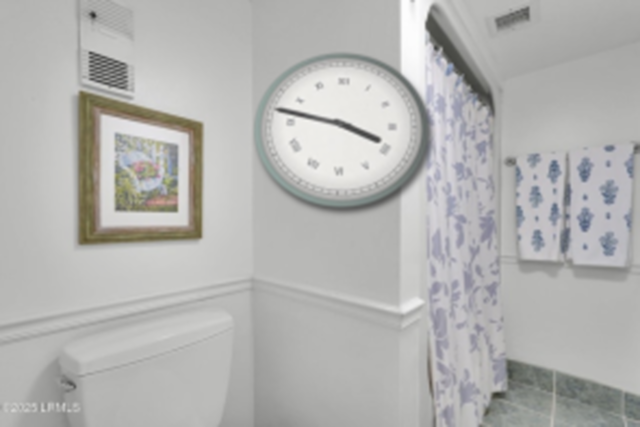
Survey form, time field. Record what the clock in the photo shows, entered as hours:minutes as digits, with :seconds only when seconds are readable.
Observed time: 3:47
